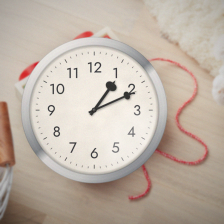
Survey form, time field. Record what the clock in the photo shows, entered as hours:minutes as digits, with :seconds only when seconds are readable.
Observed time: 1:11
